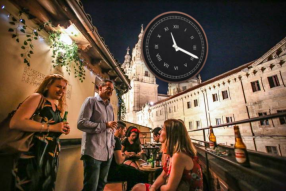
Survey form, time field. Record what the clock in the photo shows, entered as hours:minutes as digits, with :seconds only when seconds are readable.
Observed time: 11:19
